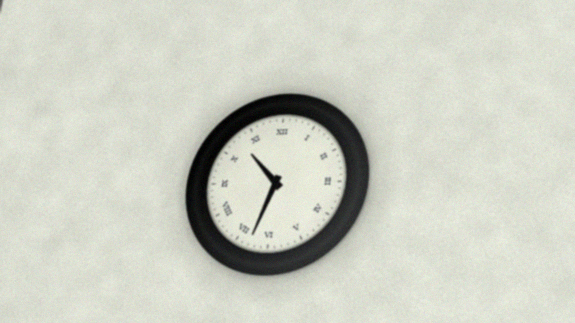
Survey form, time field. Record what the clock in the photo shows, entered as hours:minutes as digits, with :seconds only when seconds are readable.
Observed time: 10:33
